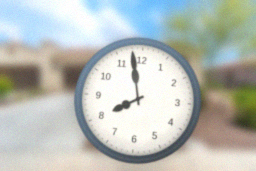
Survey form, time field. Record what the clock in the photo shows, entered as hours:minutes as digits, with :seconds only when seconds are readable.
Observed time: 7:58
